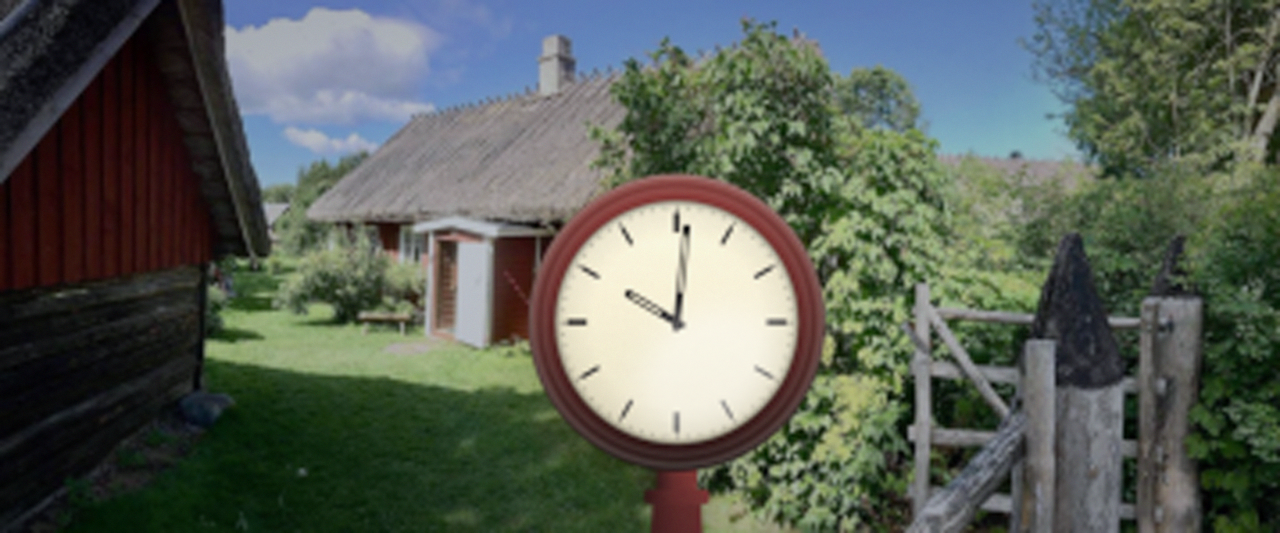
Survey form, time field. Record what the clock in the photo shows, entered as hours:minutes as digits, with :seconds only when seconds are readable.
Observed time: 10:01
